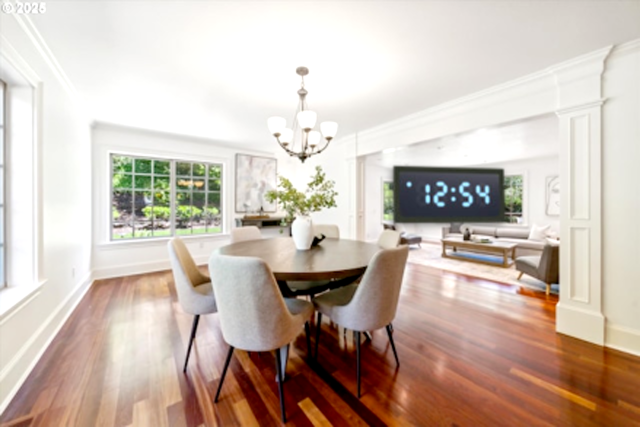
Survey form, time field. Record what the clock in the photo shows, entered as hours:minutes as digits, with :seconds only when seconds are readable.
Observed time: 12:54
